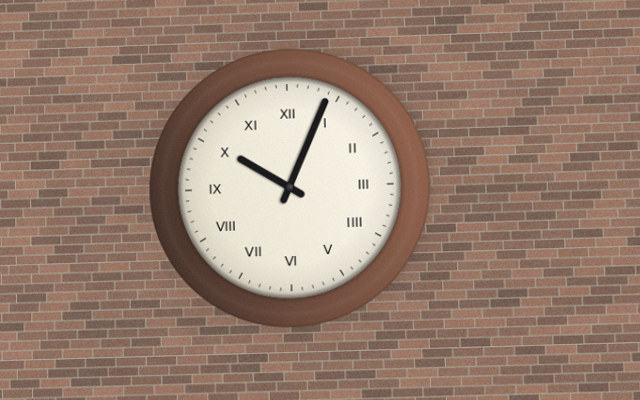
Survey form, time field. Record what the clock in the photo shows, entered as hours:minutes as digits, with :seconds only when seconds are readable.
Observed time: 10:04
